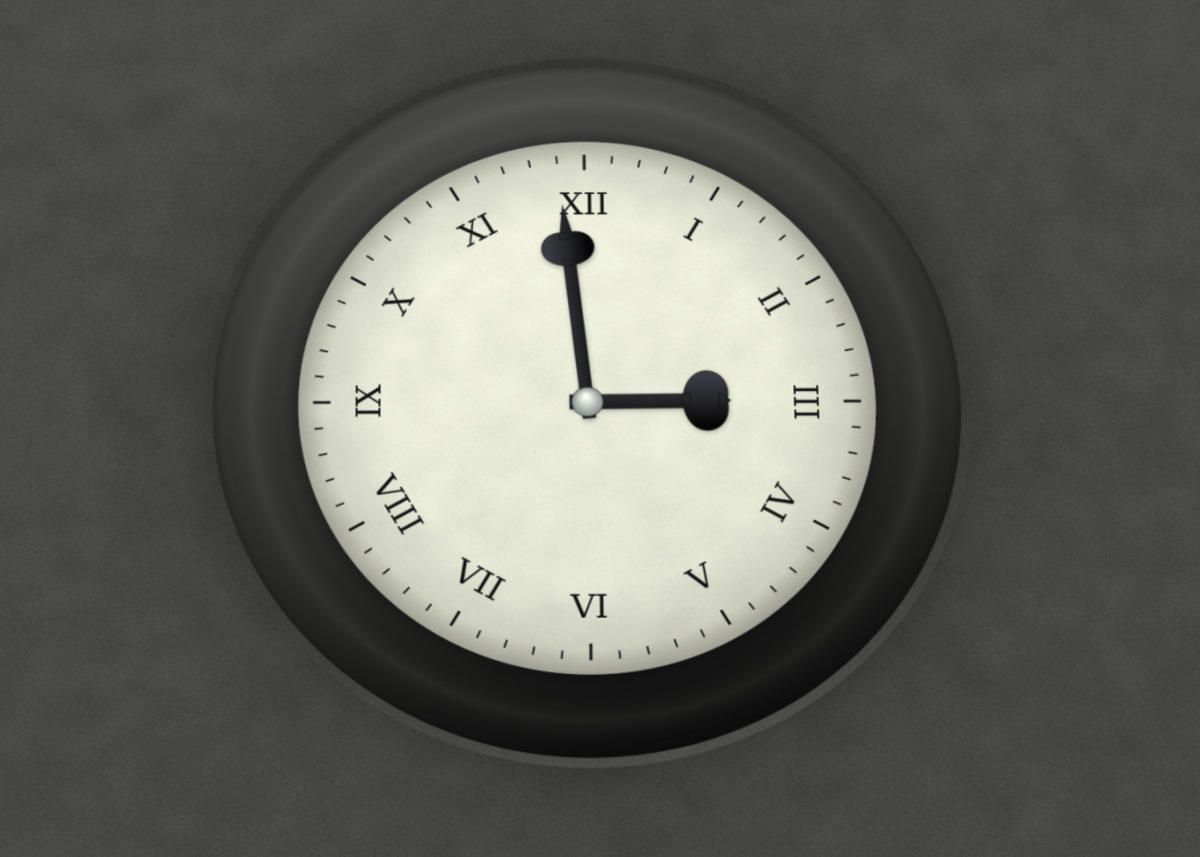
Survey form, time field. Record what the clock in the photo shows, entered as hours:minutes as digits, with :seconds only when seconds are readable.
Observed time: 2:59
